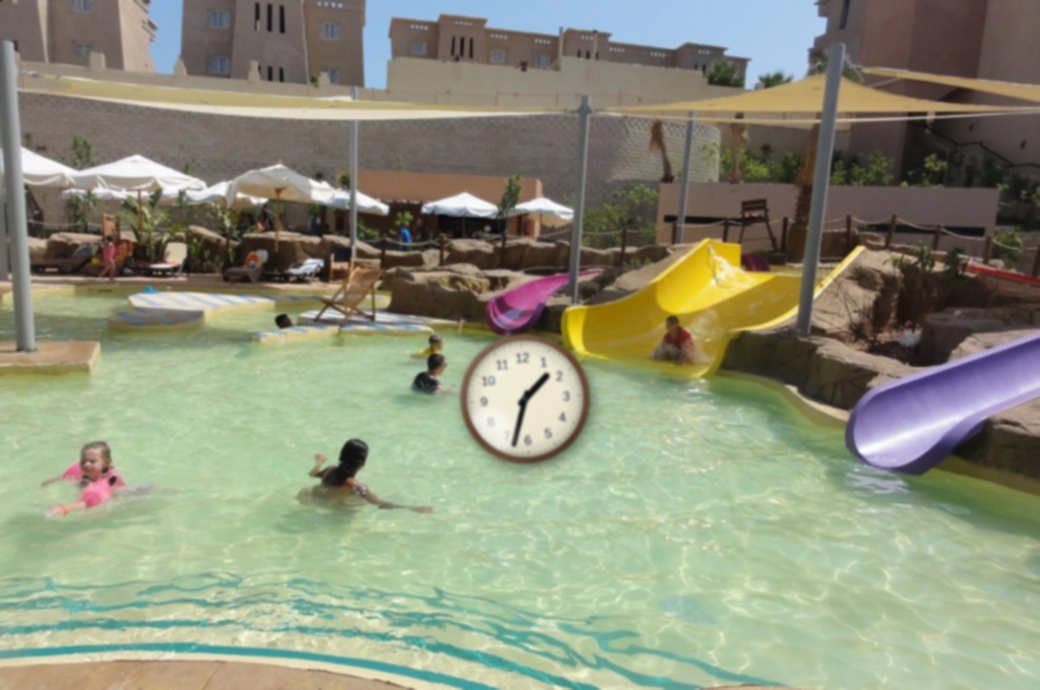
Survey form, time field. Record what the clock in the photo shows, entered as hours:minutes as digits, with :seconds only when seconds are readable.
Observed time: 1:33
